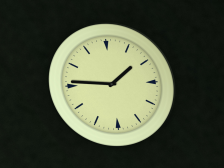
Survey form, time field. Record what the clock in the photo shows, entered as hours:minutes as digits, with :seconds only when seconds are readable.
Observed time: 1:46
